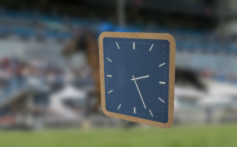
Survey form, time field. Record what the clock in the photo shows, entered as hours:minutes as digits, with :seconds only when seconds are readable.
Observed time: 2:26
